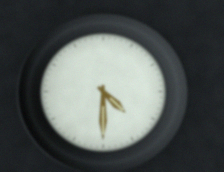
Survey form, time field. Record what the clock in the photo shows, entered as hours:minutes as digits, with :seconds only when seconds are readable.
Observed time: 4:30
